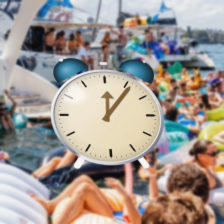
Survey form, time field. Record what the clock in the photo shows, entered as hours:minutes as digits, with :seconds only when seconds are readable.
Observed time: 12:06
